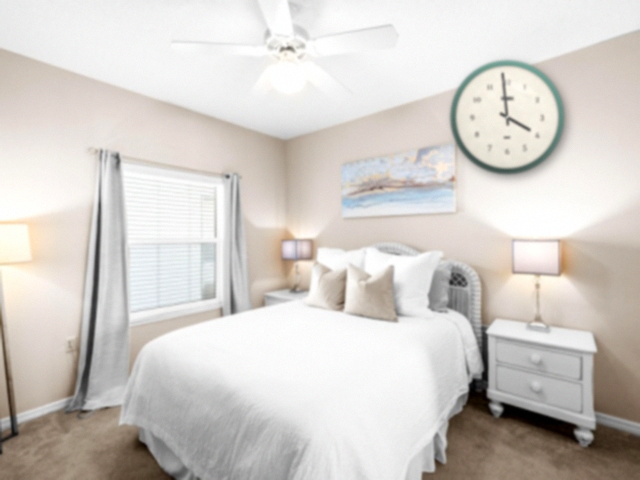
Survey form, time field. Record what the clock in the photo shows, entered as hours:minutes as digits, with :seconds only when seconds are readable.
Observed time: 3:59
